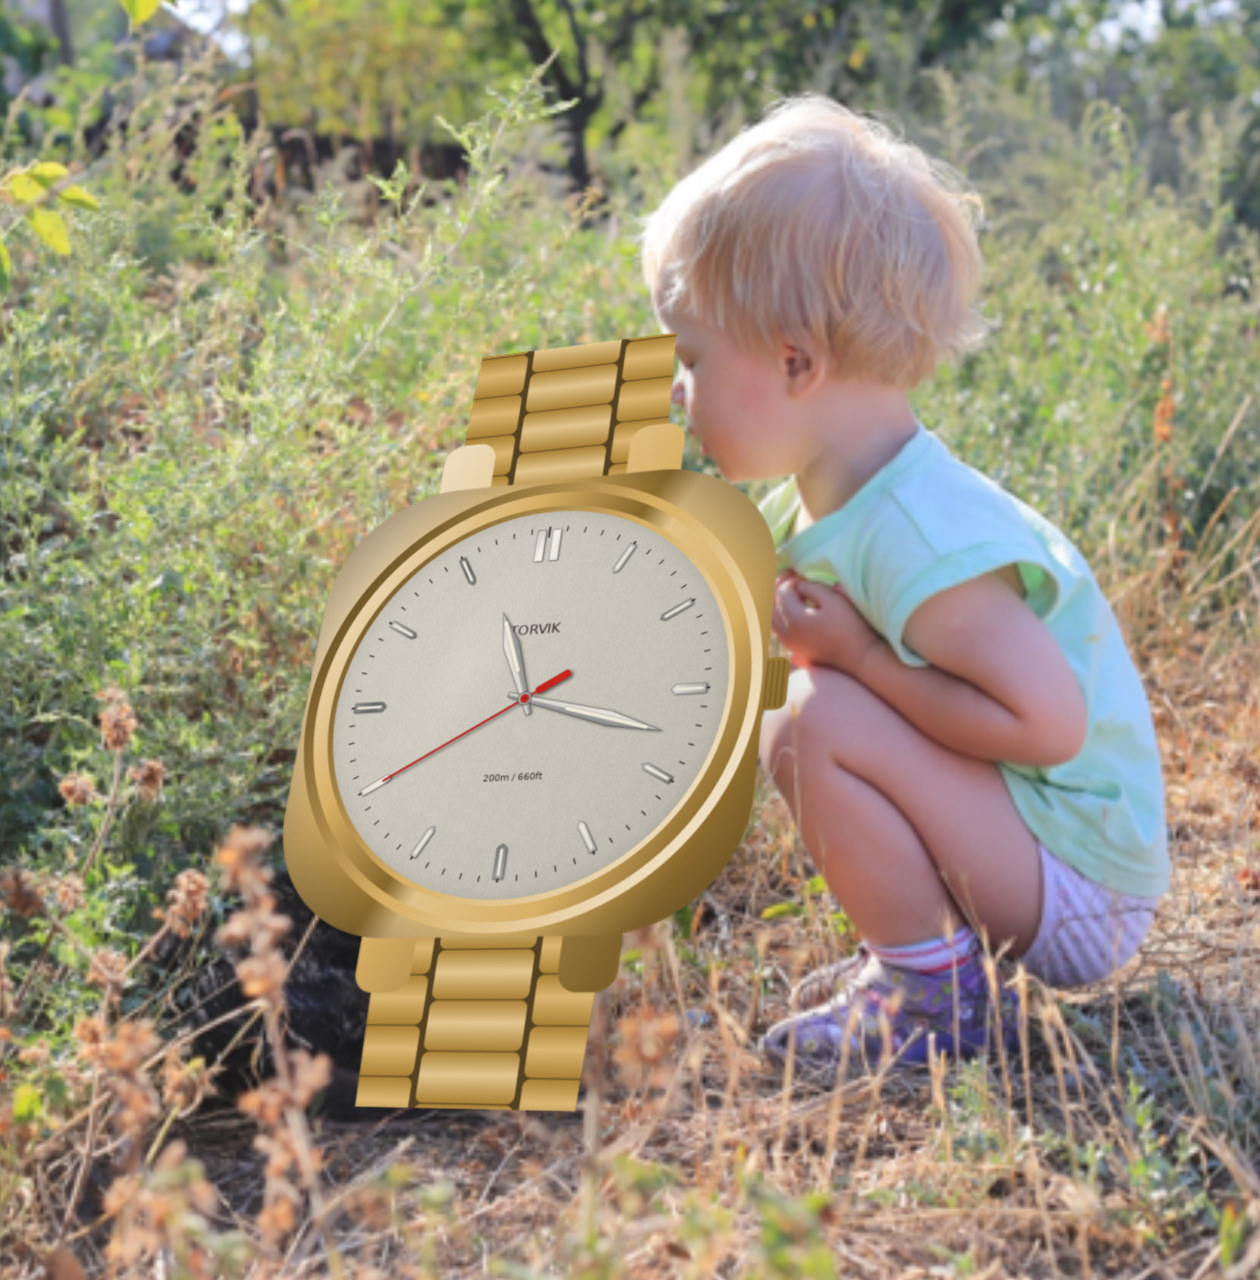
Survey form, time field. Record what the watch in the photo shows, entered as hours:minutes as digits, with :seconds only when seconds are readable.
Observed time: 11:17:40
